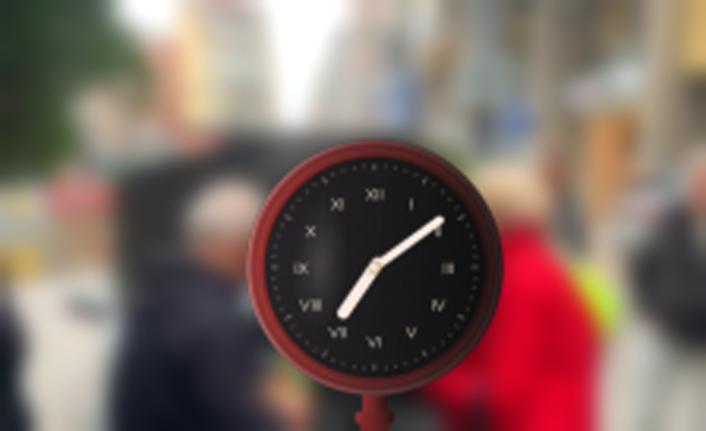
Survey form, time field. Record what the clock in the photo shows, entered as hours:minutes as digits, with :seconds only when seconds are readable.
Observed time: 7:09
